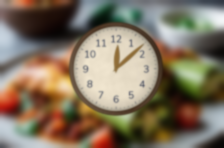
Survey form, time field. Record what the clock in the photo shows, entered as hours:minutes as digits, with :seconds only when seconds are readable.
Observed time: 12:08
